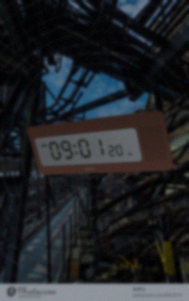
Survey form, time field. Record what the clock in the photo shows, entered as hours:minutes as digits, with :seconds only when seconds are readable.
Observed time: 9:01
